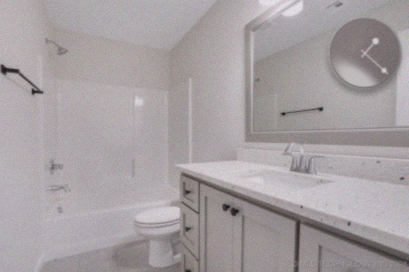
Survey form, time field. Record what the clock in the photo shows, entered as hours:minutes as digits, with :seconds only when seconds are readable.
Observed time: 1:22
